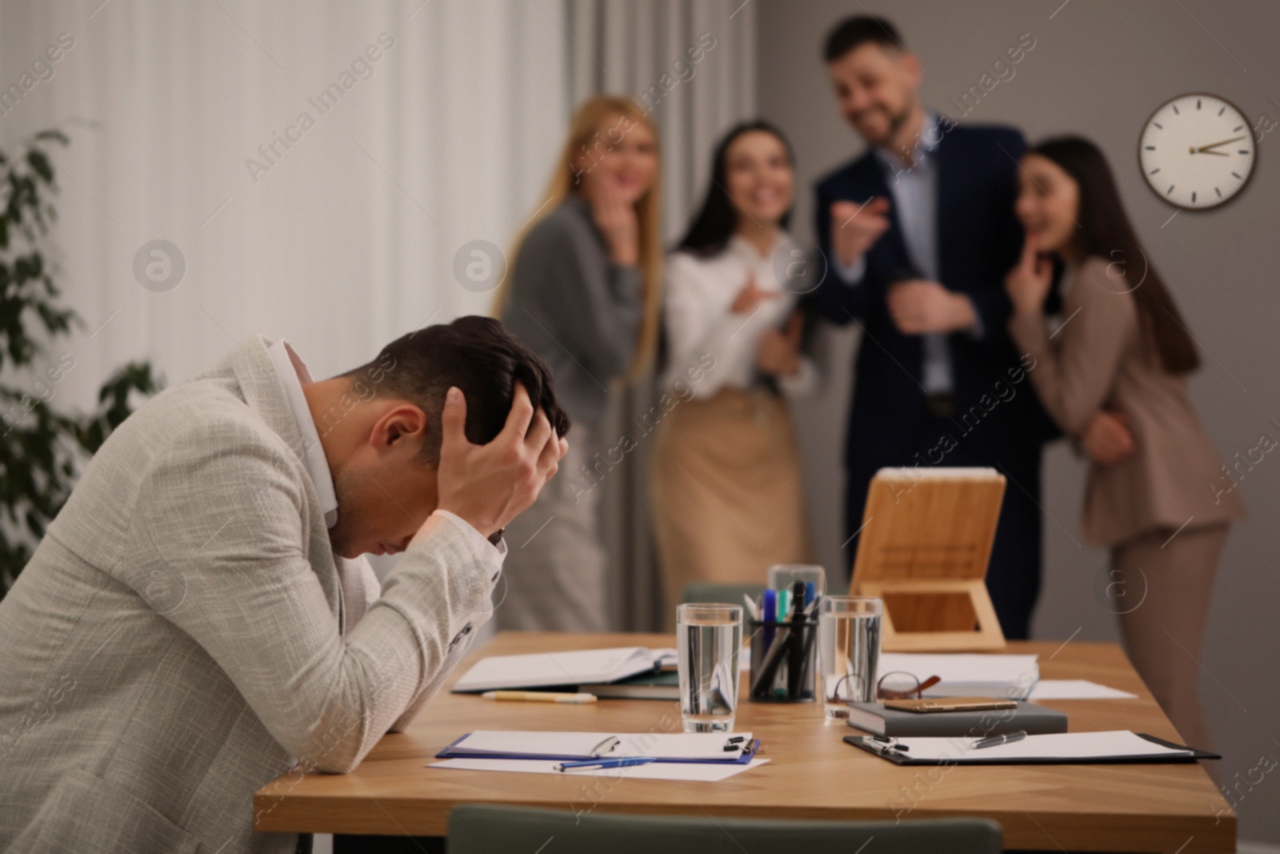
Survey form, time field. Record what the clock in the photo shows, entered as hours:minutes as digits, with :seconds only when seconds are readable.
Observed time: 3:12
